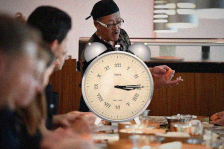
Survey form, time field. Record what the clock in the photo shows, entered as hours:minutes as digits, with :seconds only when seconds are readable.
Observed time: 3:15
